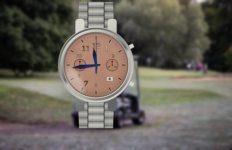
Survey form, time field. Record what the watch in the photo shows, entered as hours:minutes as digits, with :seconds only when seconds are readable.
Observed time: 11:44
